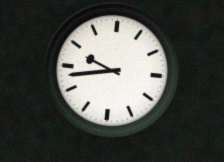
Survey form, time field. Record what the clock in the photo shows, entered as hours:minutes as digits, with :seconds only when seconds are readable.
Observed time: 9:43
